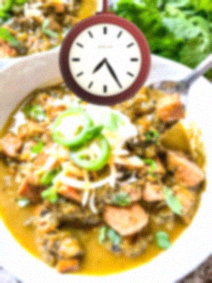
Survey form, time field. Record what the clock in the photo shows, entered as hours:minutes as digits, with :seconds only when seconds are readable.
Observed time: 7:25
